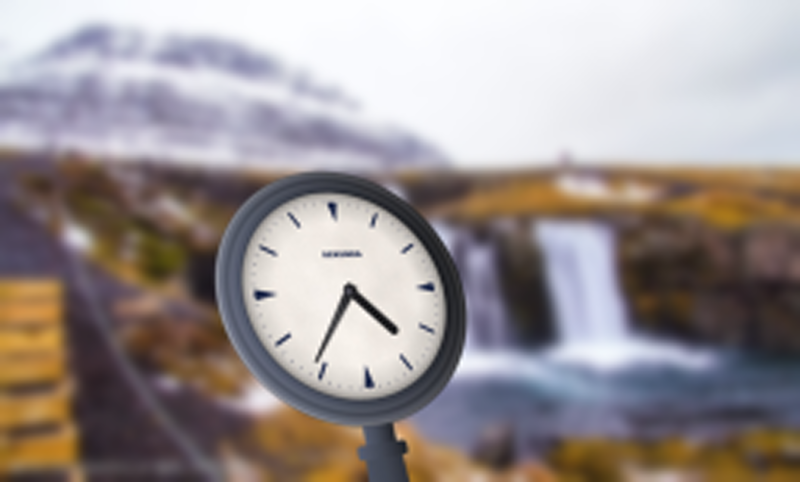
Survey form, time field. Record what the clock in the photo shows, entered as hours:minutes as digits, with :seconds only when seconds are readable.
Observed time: 4:36
